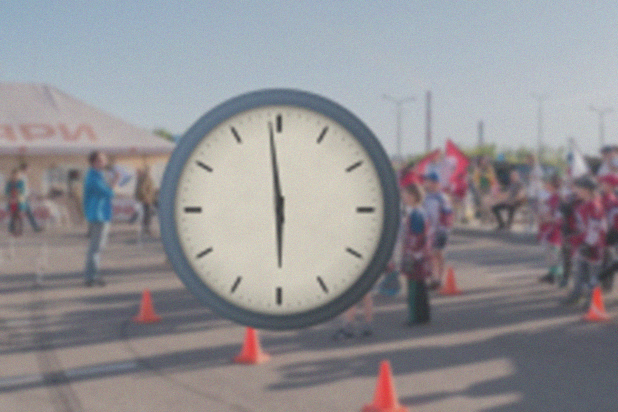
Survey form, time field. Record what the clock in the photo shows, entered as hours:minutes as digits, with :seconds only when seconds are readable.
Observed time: 5:59
